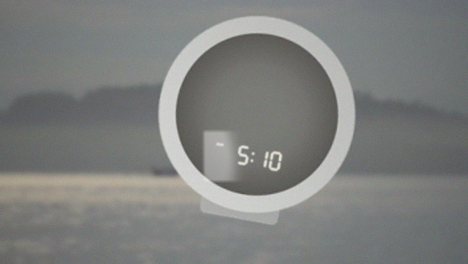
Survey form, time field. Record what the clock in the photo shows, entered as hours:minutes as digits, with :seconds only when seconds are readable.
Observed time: 5:10
